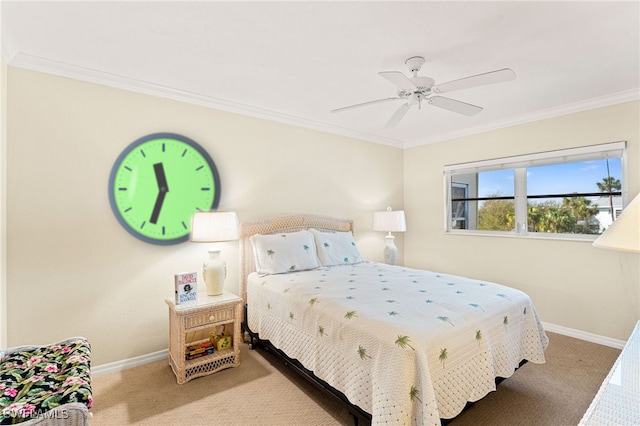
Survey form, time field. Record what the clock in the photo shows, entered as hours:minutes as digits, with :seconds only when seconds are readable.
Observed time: 11:33
